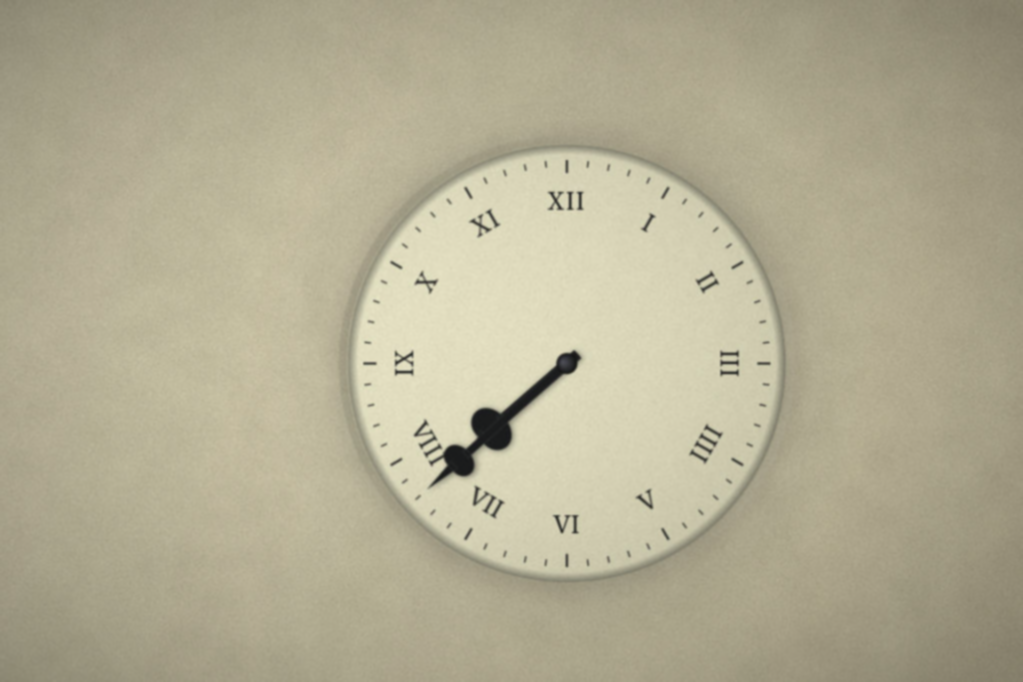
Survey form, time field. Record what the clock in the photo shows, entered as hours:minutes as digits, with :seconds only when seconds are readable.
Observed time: 7:38
